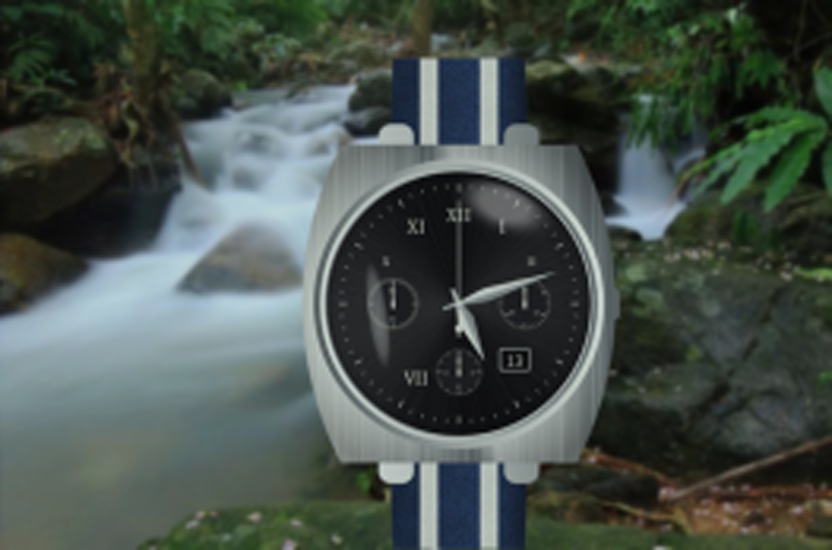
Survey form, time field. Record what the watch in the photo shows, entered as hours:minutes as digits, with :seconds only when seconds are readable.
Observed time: 5:12
